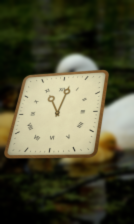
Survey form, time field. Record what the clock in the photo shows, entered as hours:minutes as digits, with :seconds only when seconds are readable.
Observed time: 11:02
